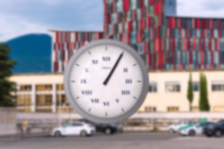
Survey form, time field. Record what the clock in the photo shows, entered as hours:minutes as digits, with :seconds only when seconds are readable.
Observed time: 1:05
